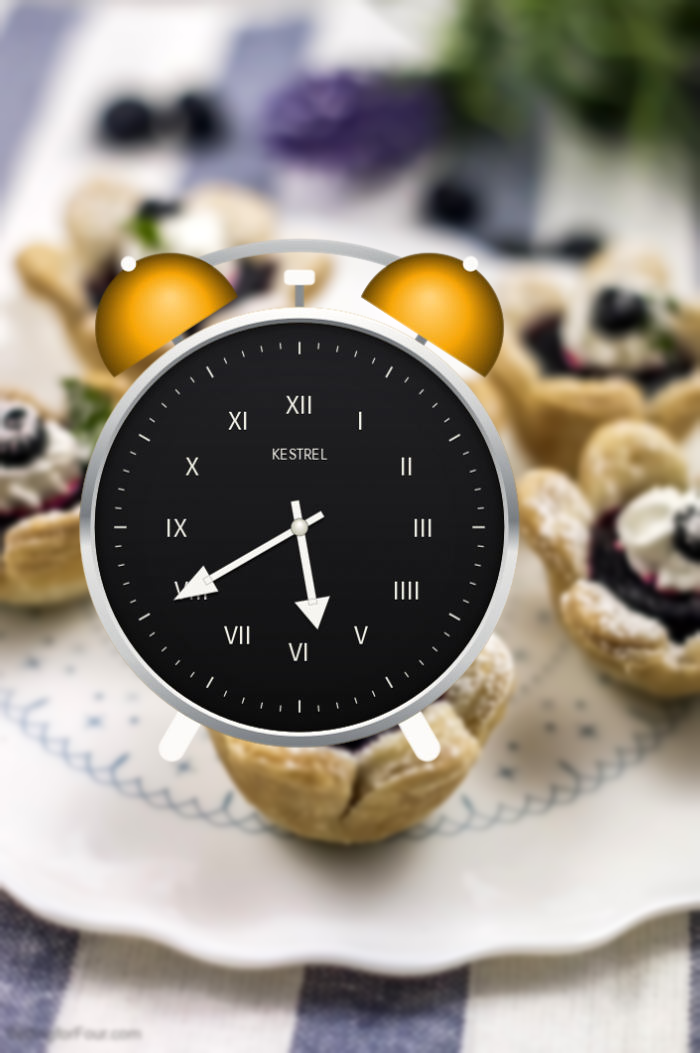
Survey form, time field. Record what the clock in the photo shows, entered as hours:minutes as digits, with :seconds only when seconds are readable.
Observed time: 5:40
